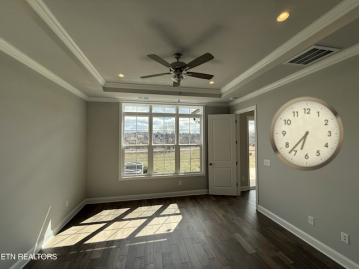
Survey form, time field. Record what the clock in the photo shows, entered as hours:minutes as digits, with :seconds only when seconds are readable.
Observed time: 6:37
